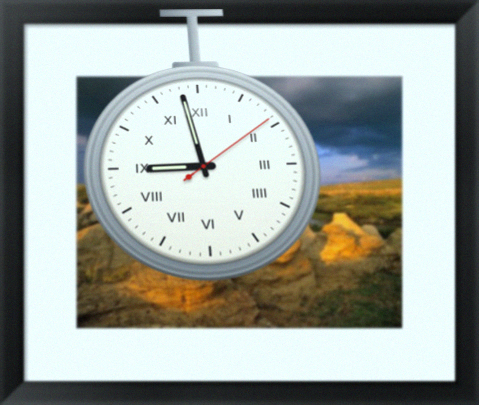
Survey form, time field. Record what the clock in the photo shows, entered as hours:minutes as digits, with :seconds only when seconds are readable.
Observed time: 8:58:09
